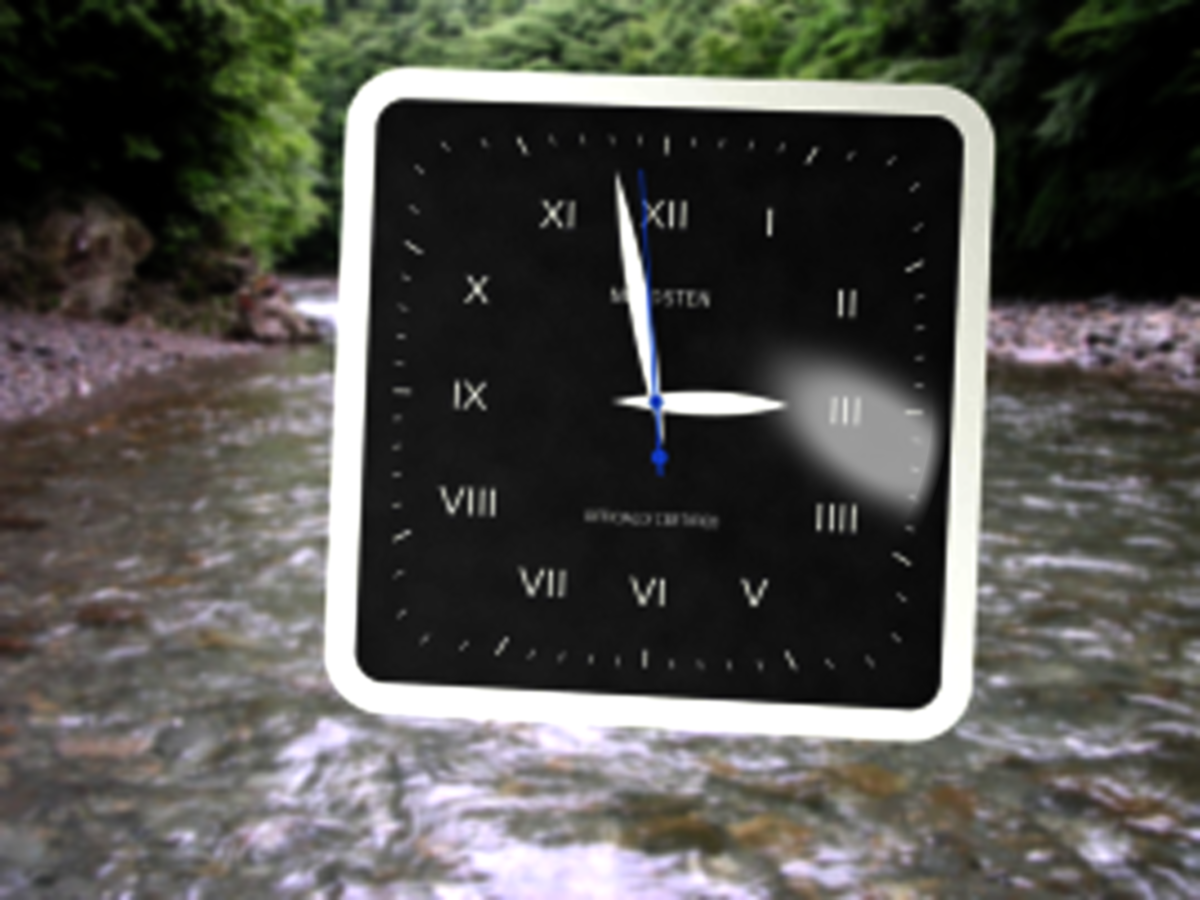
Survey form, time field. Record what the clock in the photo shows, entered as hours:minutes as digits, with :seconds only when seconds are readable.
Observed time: 2:57:59
